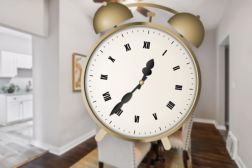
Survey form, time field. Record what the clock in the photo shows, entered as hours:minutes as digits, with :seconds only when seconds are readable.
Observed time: 12:36
